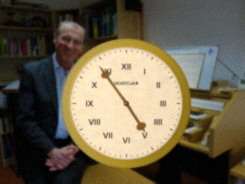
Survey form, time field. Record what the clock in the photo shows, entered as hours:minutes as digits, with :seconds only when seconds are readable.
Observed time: 4:54
